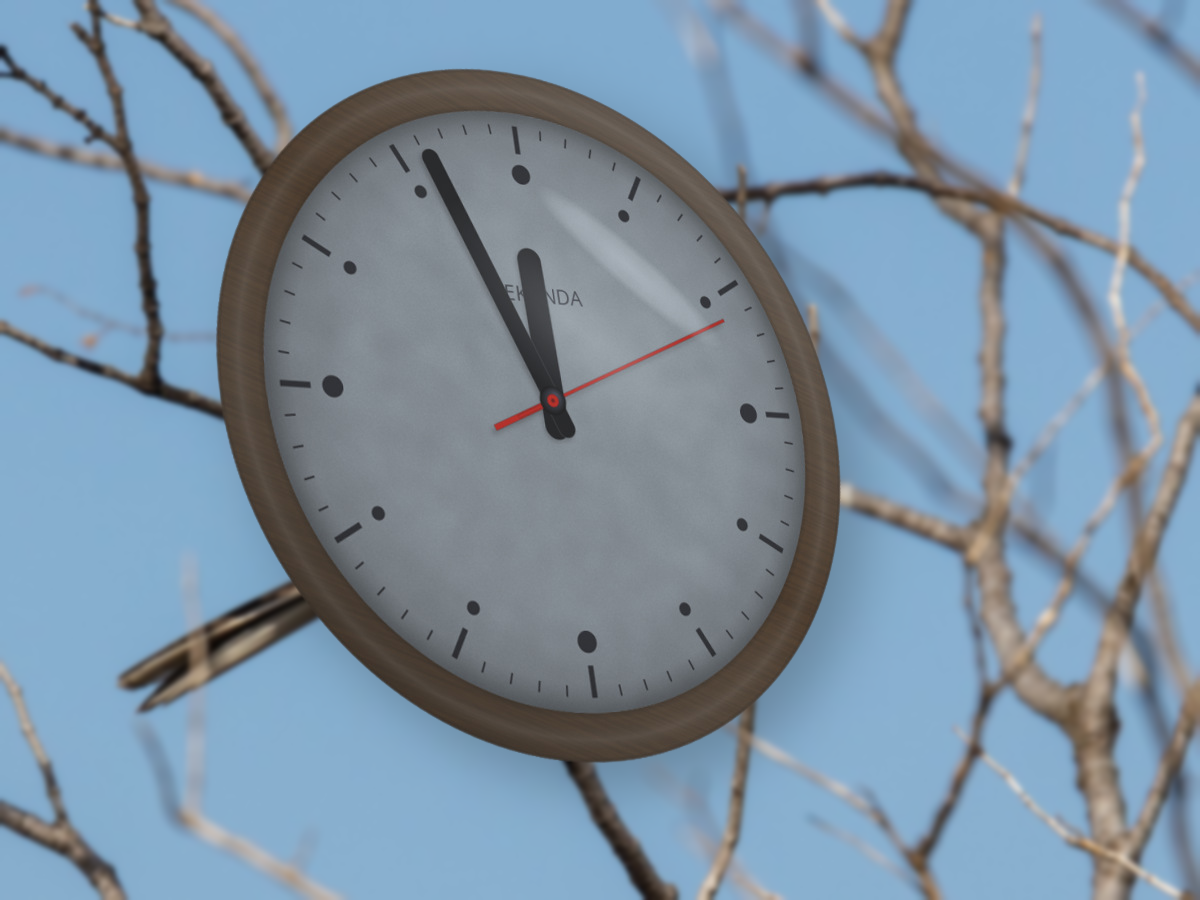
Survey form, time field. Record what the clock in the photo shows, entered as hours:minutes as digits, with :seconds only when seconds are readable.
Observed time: 11:56:11
